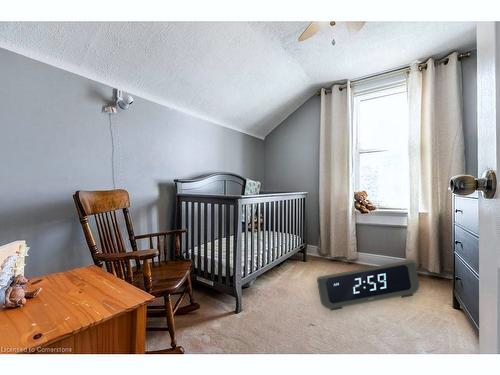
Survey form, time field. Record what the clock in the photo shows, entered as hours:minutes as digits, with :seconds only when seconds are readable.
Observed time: 2:59
